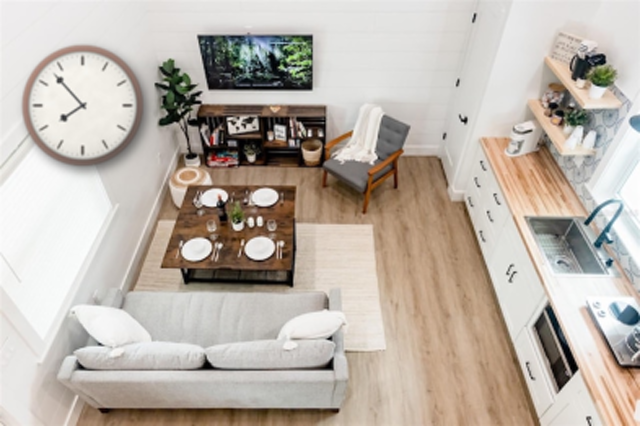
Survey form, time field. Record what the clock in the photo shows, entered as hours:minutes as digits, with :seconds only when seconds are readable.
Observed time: 7:53
